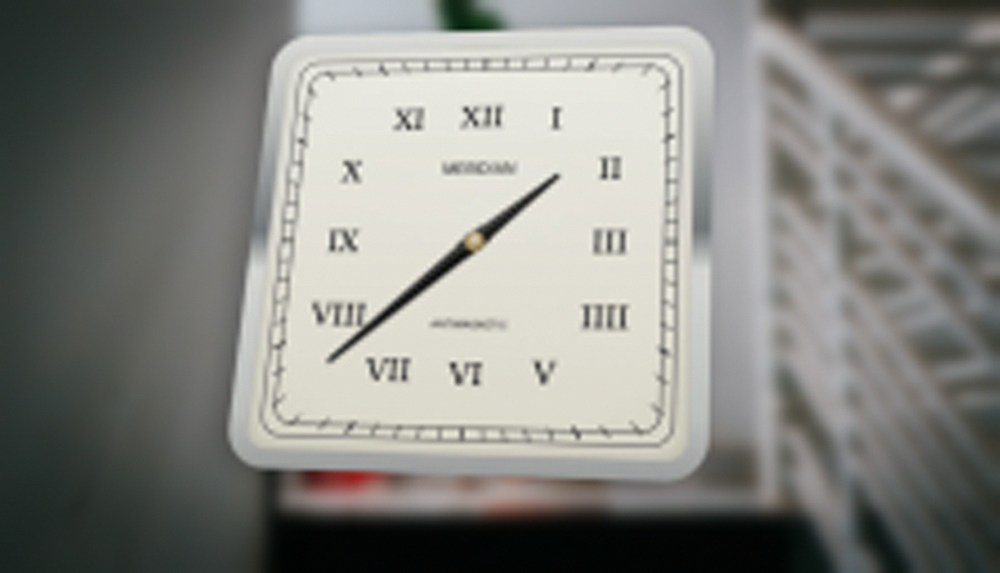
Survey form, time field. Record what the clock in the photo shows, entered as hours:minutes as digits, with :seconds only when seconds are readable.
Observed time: 1:38
